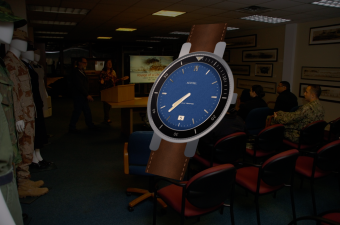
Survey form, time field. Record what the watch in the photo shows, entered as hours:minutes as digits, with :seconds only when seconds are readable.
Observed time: 7:37
